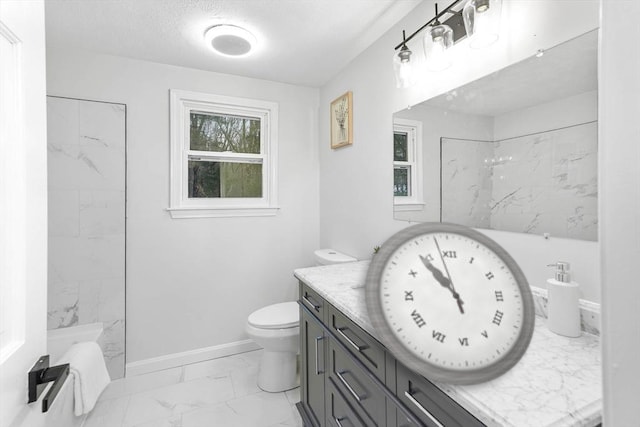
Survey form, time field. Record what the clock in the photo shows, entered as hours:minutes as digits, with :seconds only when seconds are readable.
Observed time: 10:53:58
